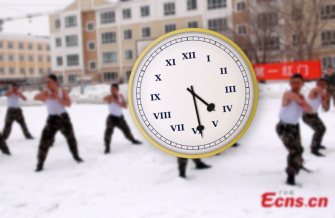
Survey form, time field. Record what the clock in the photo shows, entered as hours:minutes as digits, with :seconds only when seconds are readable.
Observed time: 4:29
